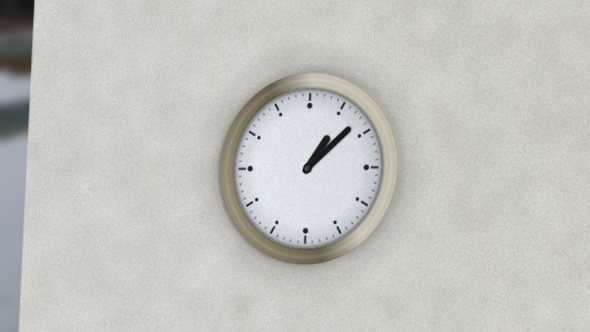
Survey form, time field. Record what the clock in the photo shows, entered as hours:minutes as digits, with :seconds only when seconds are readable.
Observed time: 1:08
